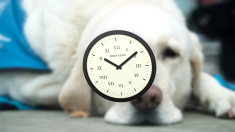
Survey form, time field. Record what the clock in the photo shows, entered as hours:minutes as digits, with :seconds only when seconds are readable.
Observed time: 10:09
